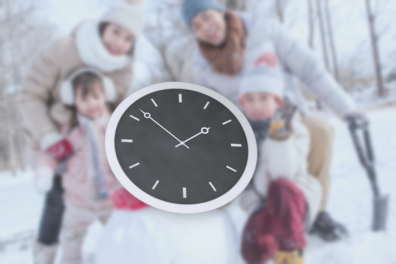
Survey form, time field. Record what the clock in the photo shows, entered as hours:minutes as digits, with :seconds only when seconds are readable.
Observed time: 1:52
